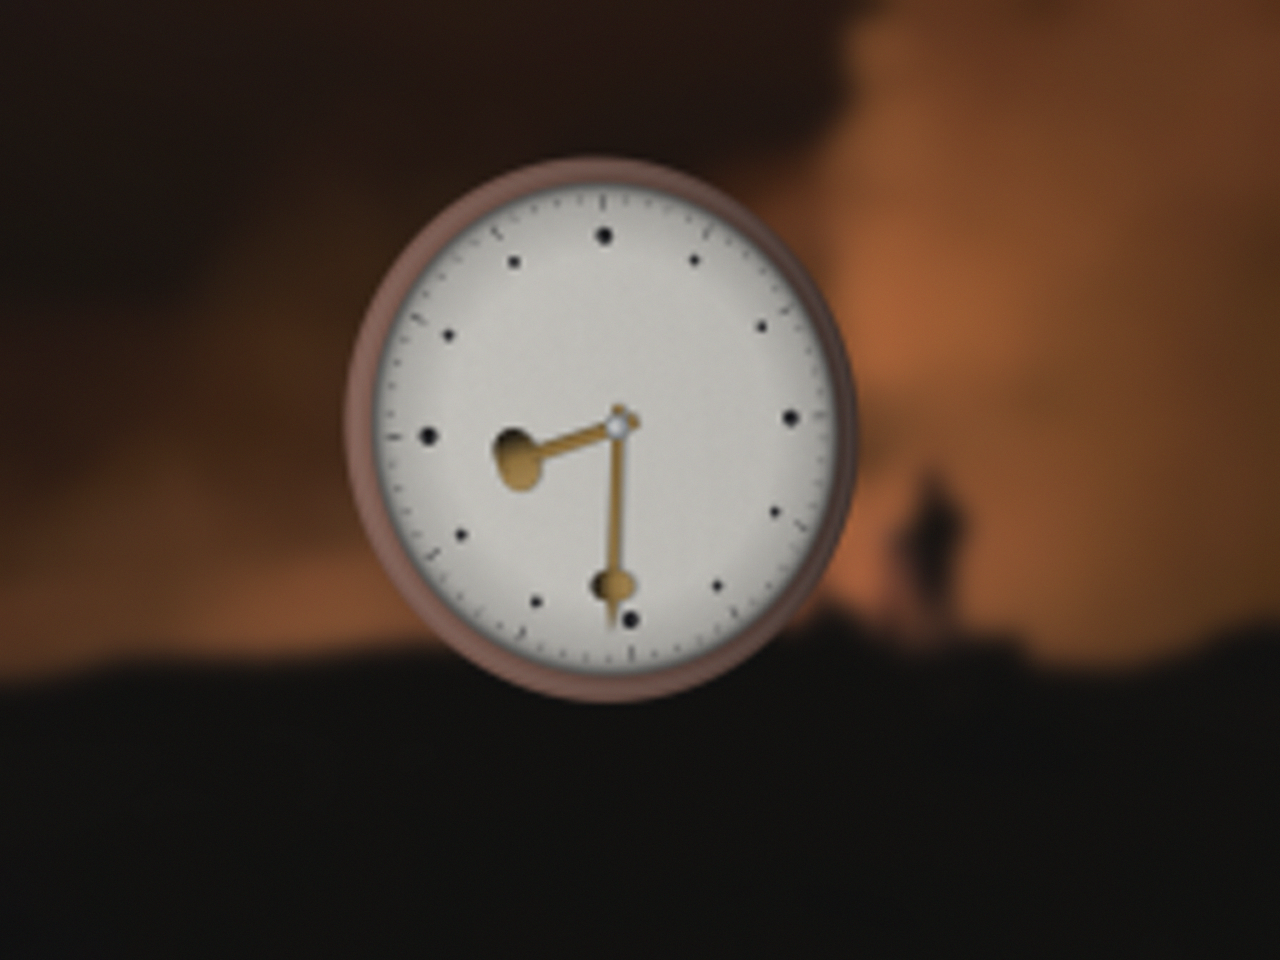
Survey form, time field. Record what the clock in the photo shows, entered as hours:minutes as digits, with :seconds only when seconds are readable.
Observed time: 8:31
